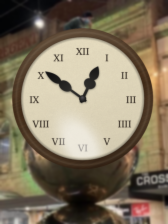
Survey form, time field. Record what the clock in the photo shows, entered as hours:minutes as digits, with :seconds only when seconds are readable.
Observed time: 12:51
